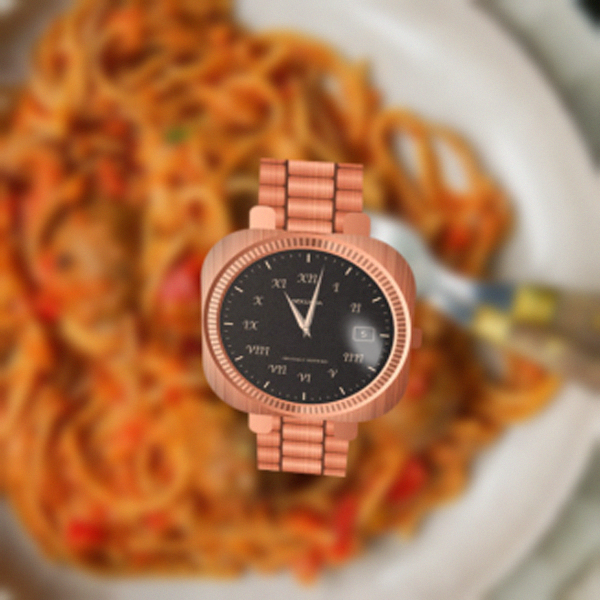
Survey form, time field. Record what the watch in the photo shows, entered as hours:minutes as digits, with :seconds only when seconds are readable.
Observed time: 11:02
